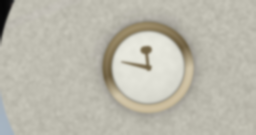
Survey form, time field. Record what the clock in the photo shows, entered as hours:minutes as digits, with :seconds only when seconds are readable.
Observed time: 11:47
